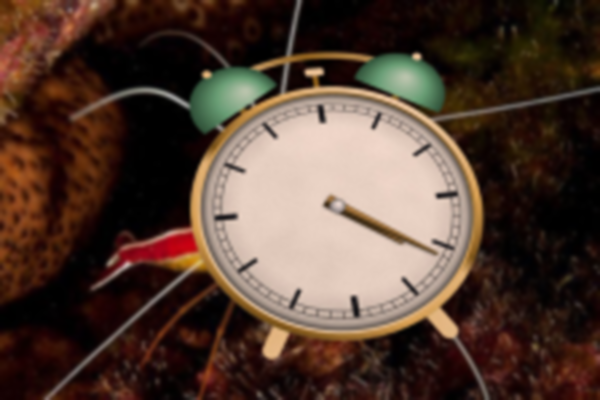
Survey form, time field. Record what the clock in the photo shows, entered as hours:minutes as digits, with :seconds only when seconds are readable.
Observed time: 4:21
